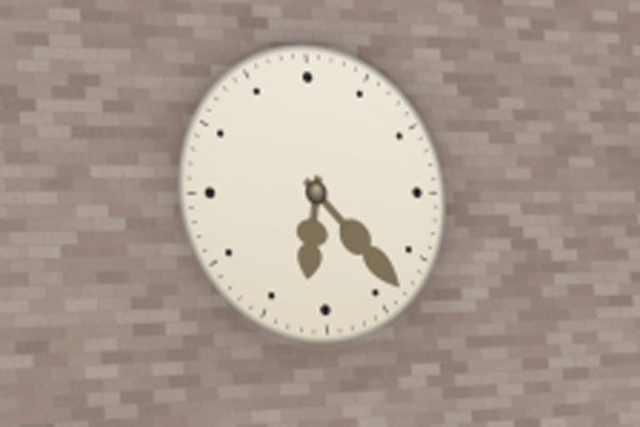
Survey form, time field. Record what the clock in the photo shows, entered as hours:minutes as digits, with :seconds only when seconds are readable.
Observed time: 6:23
